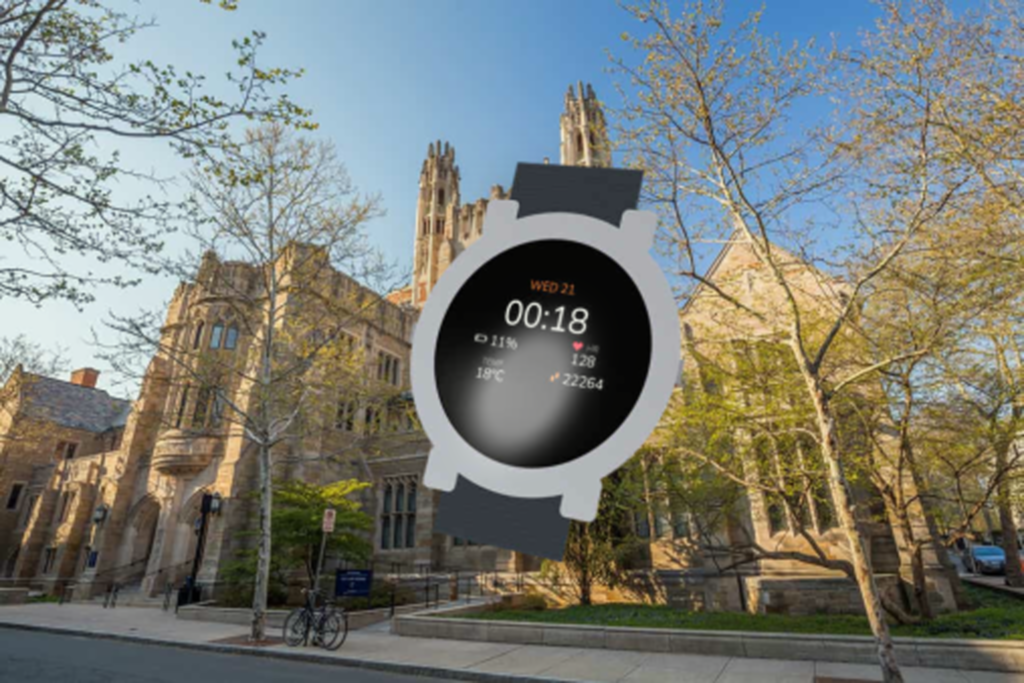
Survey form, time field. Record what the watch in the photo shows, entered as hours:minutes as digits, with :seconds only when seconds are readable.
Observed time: 0:18
